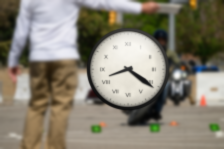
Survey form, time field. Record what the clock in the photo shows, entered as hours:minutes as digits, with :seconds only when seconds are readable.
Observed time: 8:21
